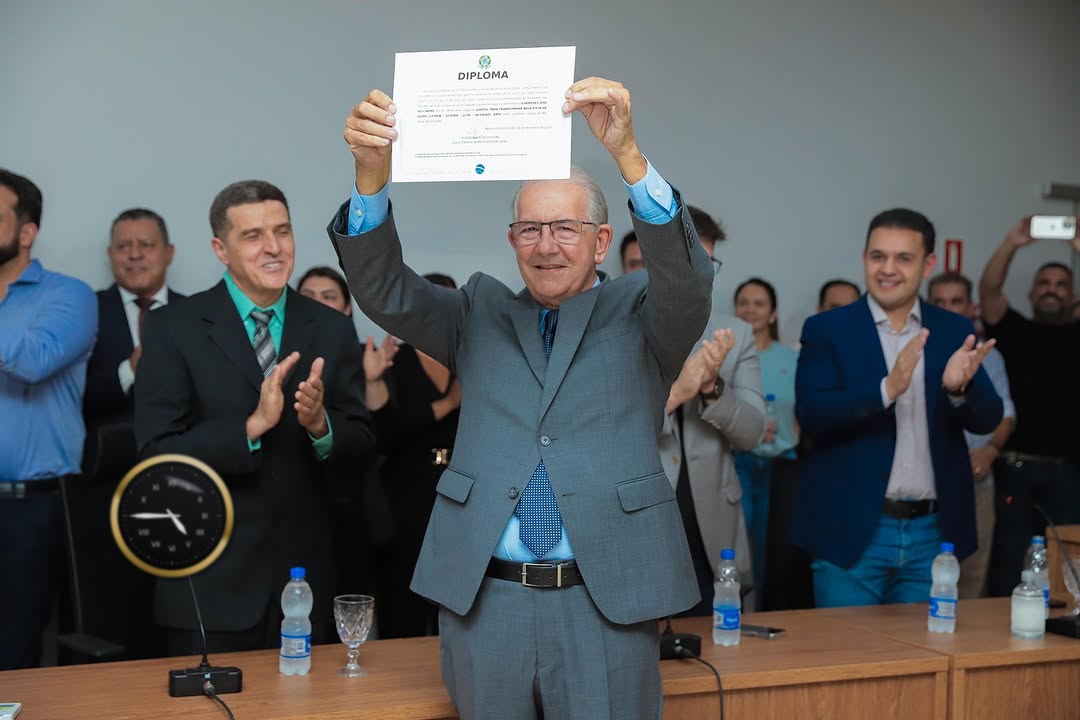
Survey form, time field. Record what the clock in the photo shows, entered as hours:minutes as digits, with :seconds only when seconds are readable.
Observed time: 4:45
